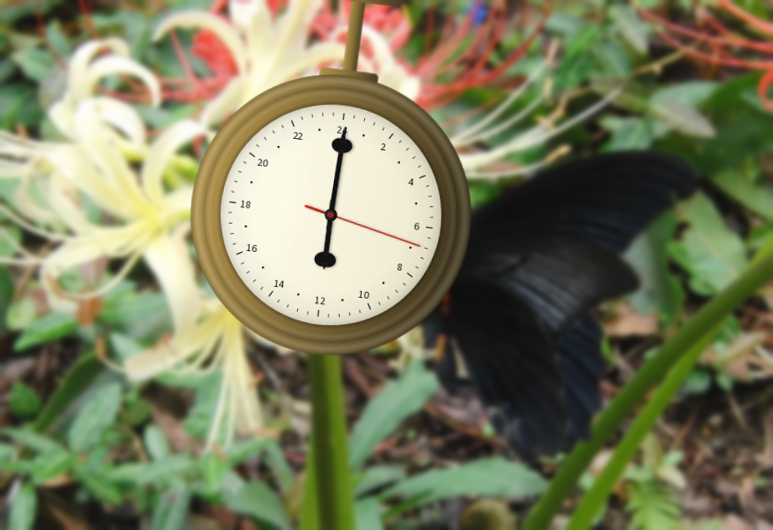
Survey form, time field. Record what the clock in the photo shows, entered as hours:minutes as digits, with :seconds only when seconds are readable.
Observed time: 12:00:17
